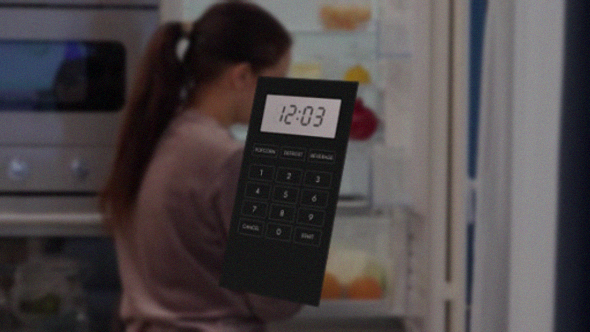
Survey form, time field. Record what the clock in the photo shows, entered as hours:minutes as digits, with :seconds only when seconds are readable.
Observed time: 12:03
